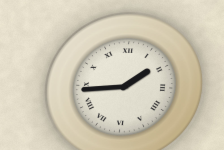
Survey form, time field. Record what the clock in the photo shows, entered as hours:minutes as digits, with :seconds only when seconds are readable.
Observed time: 1:44
